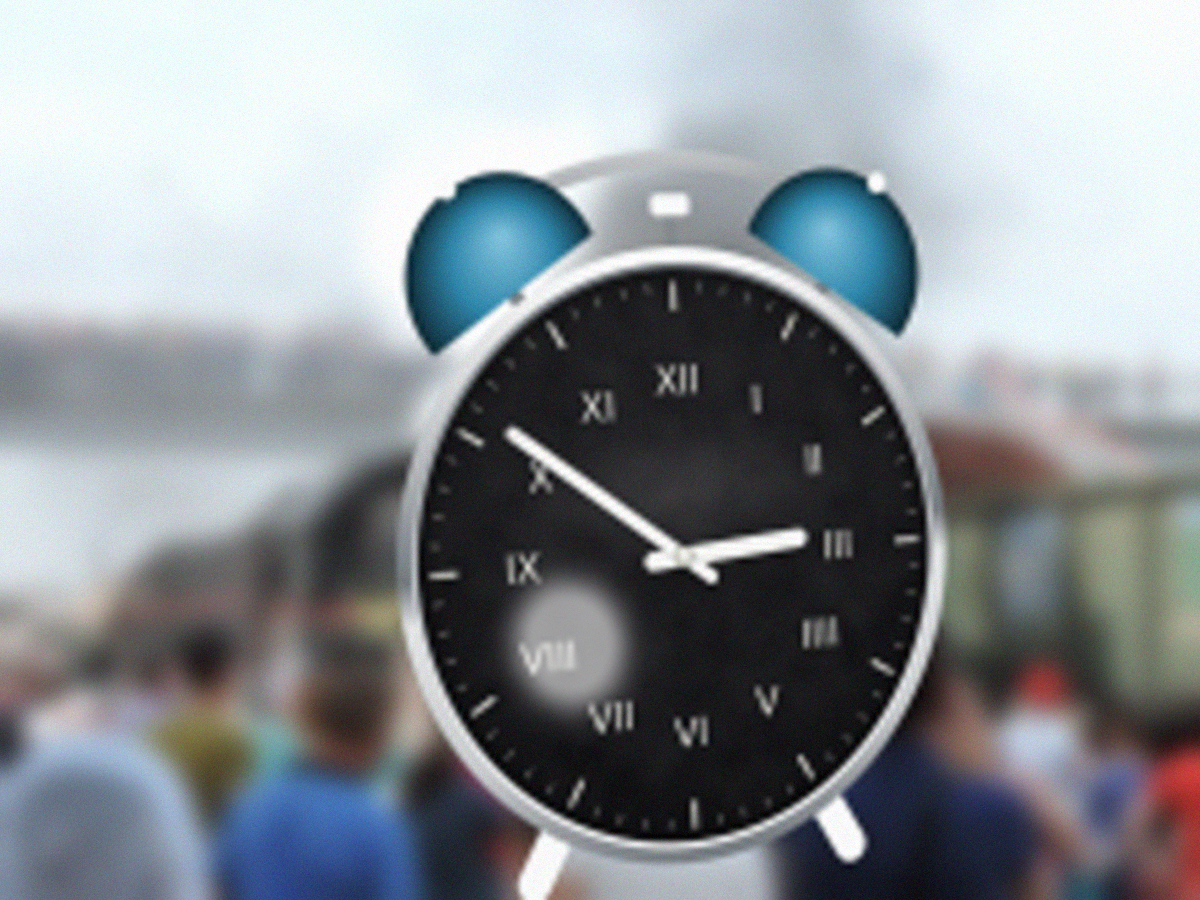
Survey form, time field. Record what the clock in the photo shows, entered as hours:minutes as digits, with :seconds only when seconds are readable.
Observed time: 2:51
